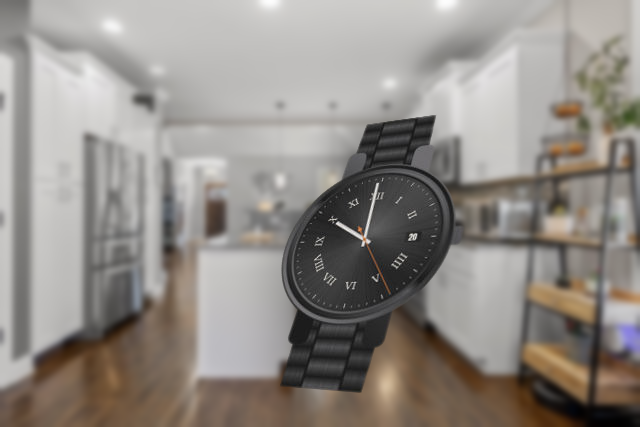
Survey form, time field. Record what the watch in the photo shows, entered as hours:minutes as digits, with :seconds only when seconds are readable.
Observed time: 9:59:24
